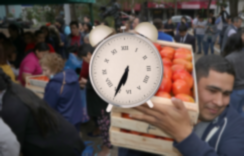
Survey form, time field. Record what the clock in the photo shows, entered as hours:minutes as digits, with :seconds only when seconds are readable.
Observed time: 6:35
